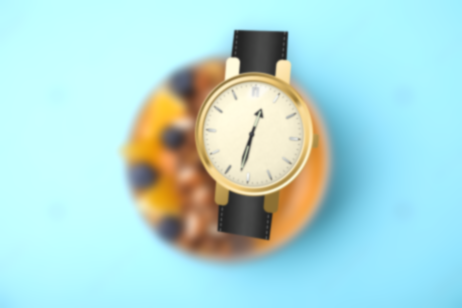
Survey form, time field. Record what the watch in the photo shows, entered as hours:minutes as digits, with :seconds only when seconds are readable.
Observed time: 12:32
